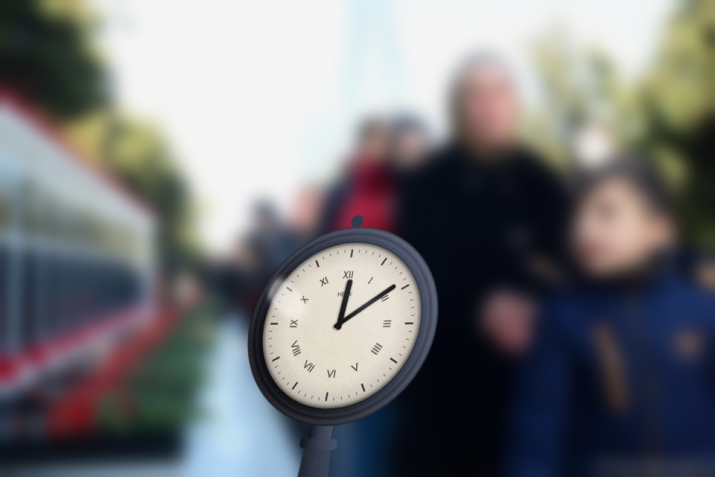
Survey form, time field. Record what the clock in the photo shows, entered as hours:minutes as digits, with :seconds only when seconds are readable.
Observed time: 12:09
